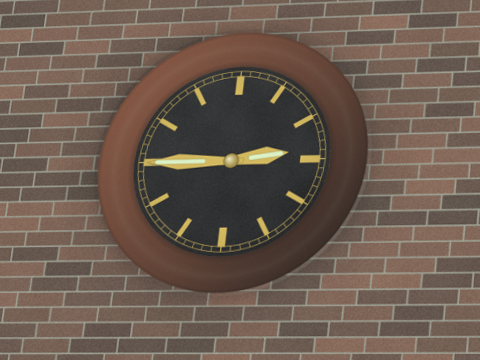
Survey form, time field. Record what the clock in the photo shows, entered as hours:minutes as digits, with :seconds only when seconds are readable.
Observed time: 2:45
